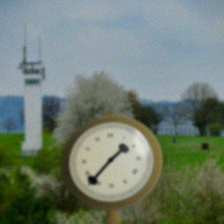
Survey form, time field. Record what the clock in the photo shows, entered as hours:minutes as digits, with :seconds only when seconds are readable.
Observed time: 1:37
